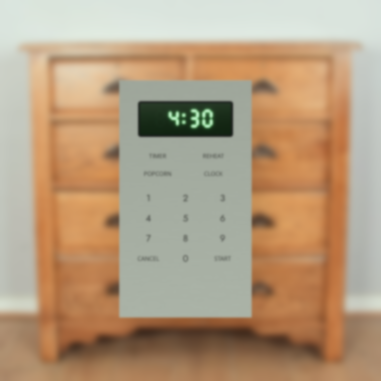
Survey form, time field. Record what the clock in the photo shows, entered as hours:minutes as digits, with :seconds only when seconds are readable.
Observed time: 4:30
